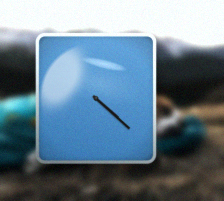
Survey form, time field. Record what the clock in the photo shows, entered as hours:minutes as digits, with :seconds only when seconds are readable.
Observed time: 4:22
